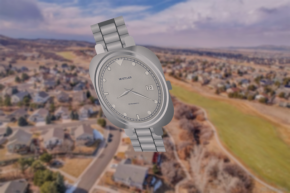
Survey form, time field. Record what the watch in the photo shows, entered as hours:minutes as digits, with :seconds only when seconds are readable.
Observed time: 8:20
